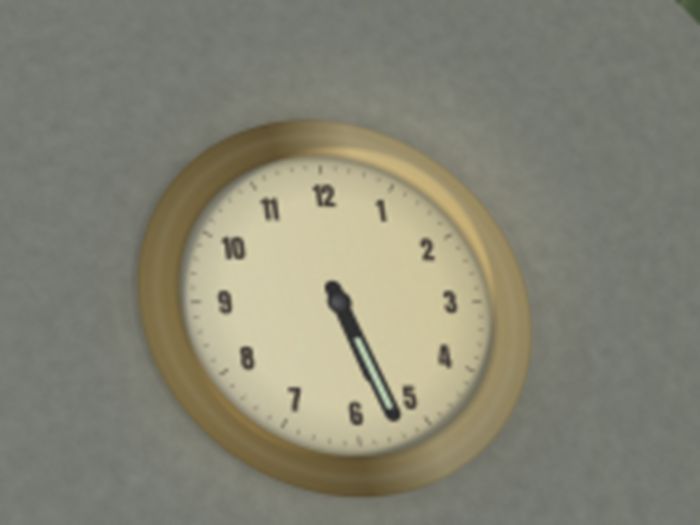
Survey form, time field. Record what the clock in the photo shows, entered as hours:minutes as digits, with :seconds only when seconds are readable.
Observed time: 5:27
